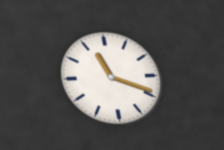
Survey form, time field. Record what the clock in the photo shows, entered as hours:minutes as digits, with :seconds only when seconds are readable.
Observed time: 11:19
